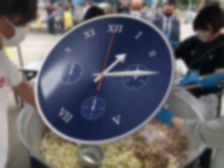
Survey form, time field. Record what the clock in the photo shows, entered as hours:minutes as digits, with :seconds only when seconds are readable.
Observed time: 1:14
